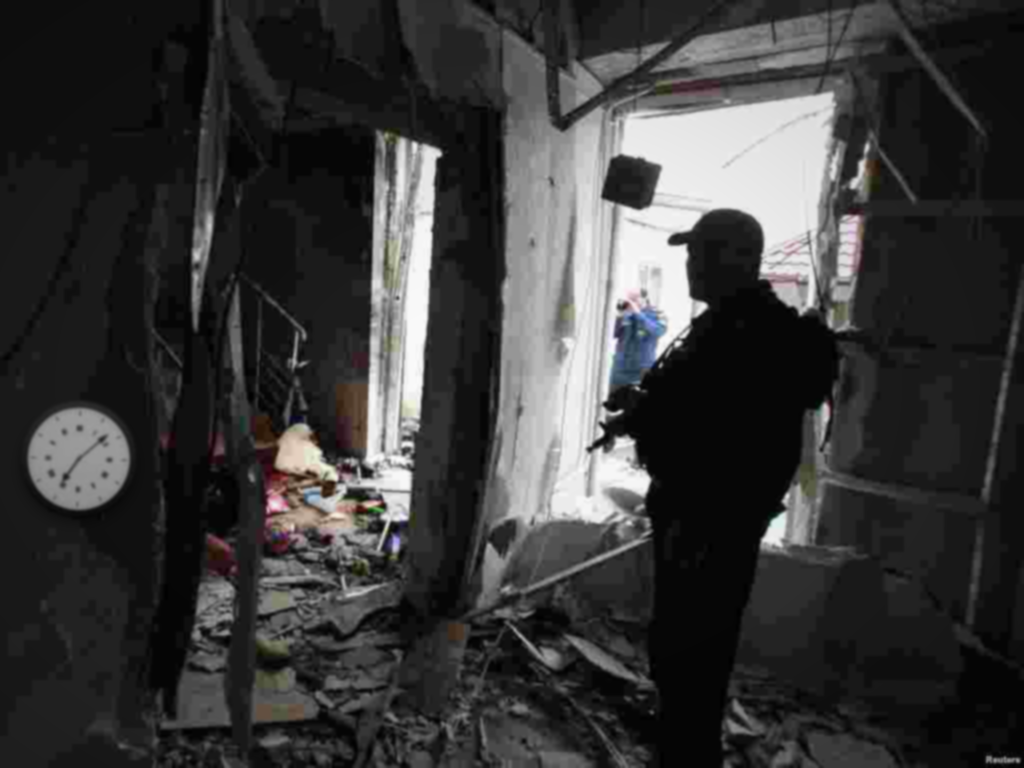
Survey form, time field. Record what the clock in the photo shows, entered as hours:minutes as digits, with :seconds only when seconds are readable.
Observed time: 7:08
